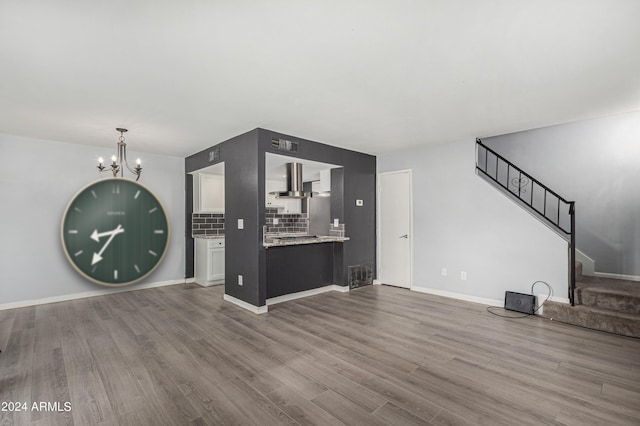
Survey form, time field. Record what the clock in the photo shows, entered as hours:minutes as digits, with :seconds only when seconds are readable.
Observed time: 8:36
